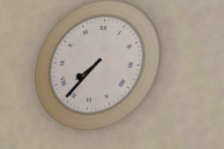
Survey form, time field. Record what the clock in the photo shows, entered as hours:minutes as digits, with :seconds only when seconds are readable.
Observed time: 7:36
